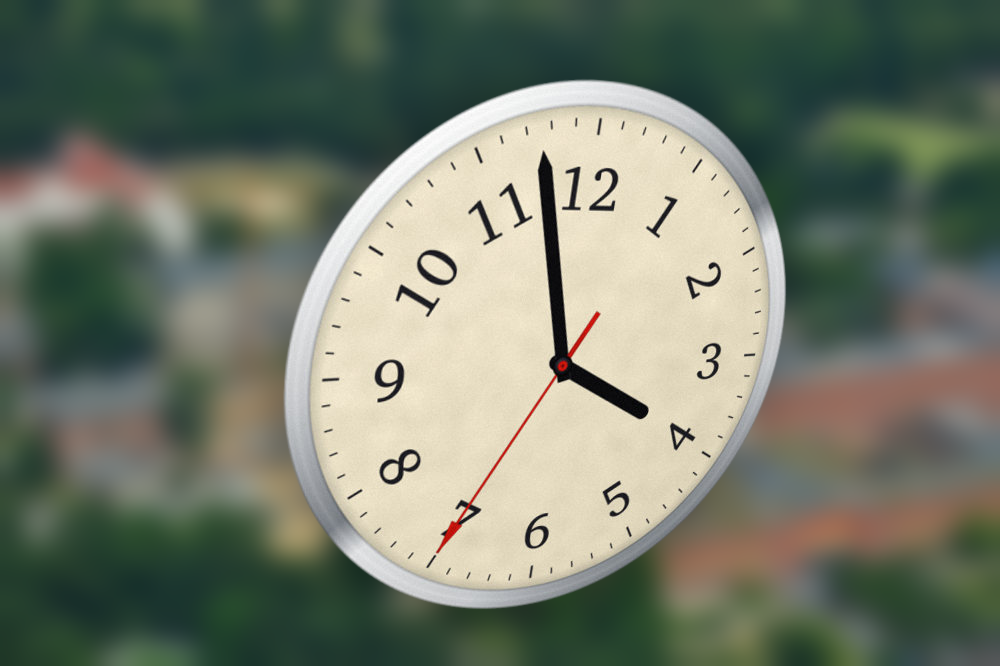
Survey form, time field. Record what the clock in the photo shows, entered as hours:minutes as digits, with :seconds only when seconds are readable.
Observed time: 3:57:35
